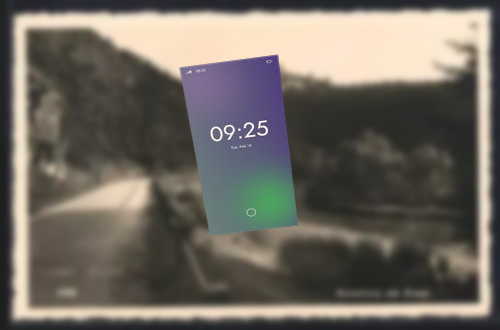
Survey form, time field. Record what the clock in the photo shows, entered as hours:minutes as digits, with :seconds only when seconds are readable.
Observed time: 9:25
